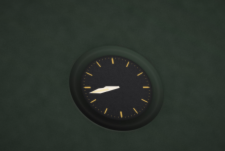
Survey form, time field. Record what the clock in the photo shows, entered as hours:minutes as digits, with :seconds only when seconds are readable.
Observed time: 8:43
